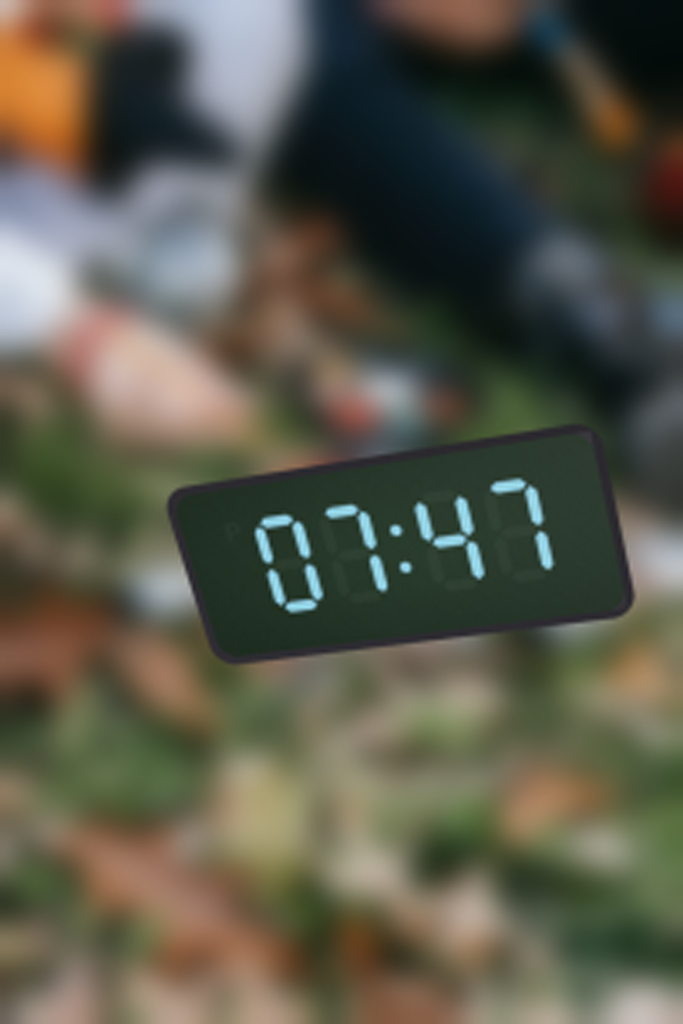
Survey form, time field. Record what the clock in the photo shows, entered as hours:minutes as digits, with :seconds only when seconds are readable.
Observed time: 7:47
